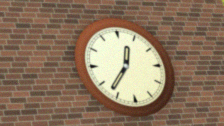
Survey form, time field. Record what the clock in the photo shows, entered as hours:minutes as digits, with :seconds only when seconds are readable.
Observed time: 12:37
